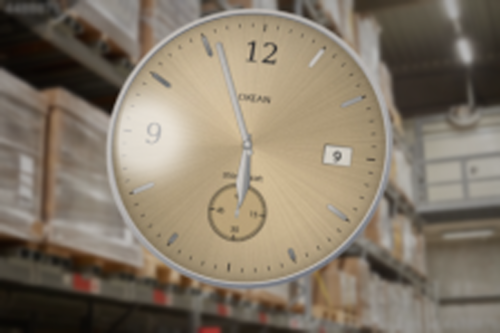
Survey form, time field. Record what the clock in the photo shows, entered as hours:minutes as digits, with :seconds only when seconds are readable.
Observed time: 5:56
